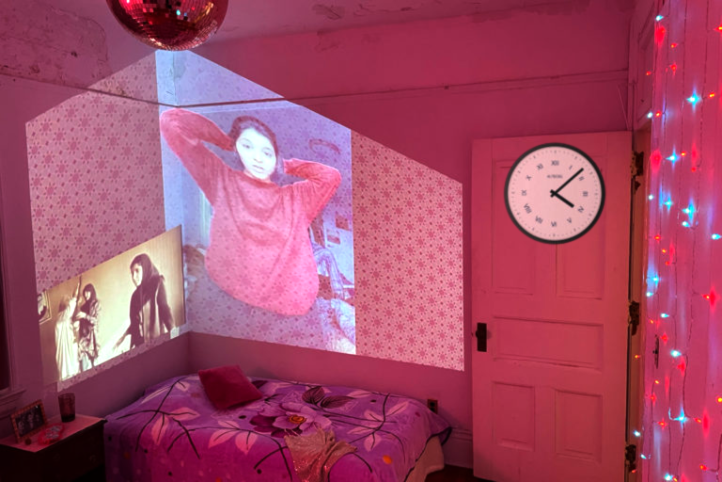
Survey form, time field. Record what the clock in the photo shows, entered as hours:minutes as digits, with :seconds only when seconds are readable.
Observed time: 4:08
